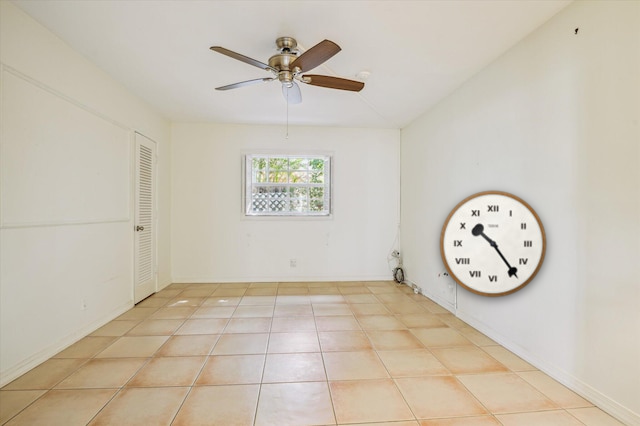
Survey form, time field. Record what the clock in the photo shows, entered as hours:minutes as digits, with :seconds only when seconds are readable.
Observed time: 10:24
